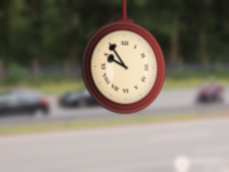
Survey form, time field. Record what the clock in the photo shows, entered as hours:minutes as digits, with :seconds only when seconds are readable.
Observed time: 9:54
